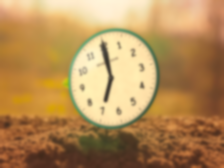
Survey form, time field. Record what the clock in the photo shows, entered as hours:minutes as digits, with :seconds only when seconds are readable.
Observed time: 7:00
